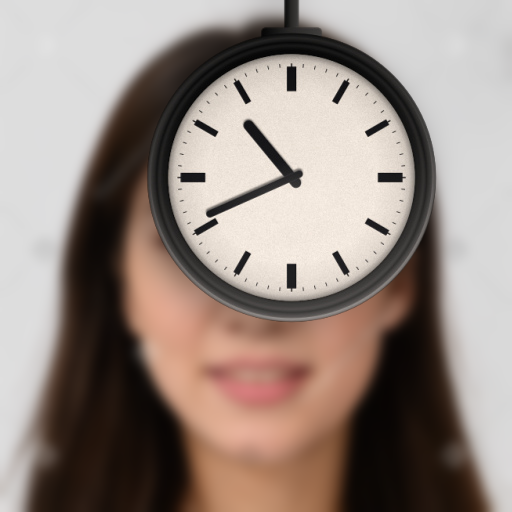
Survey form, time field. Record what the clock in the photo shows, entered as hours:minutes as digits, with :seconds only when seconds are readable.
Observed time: 10:41
